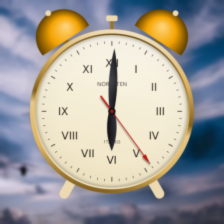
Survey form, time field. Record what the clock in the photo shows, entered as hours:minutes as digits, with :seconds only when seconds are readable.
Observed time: 6:00:24
